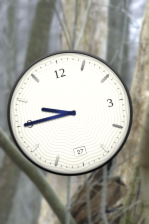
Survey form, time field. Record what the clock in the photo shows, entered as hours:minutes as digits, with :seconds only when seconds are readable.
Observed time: 9:45
